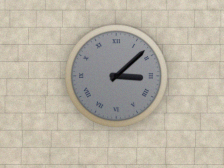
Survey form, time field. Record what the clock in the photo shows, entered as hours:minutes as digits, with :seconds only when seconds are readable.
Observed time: 3:08
